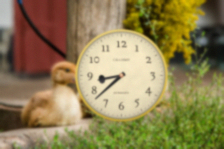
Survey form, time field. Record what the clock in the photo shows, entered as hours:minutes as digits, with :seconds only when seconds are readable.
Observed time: 8:38
